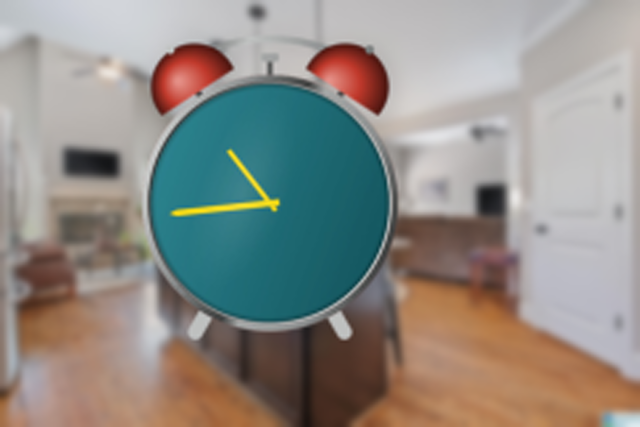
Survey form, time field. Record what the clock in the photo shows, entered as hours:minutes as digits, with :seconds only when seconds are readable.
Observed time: 10:44
